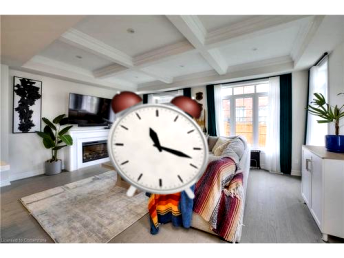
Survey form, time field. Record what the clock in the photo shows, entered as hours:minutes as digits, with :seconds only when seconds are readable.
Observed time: 11:18
